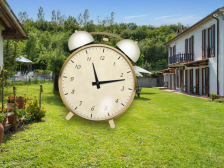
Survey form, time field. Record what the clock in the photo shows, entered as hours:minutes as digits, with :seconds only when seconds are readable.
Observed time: 11:12
